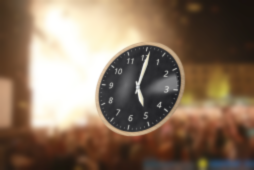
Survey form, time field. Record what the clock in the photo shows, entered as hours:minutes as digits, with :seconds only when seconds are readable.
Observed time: 5:01
